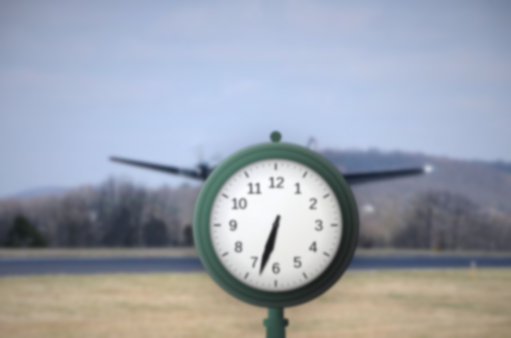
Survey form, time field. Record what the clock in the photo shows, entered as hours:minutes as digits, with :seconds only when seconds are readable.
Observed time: 6:33
